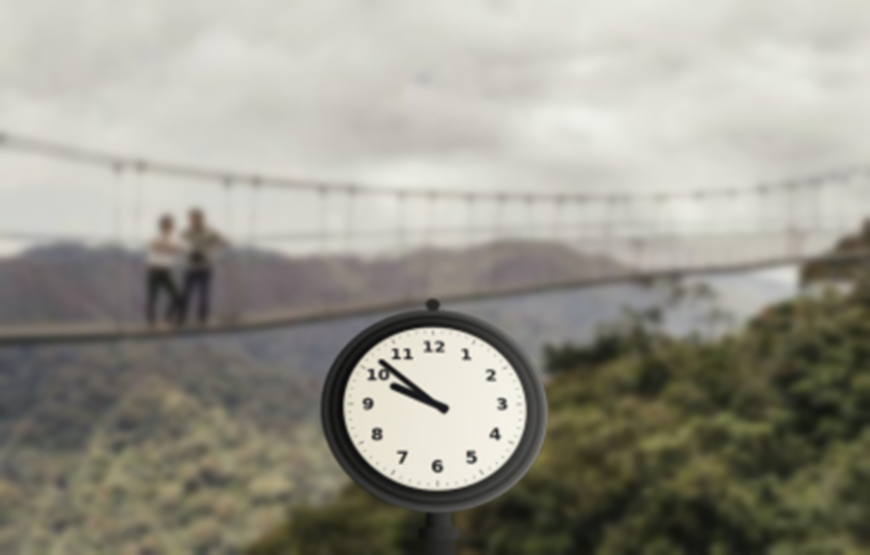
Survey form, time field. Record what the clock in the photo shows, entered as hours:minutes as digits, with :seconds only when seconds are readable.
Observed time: 9:52
